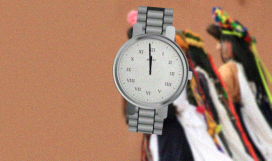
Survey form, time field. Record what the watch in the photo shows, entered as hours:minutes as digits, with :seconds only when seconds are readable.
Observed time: 11:59
